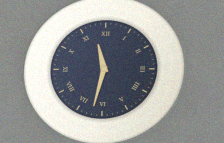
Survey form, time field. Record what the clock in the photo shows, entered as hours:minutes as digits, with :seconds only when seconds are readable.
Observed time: 11:32
